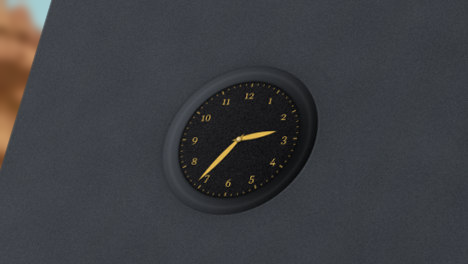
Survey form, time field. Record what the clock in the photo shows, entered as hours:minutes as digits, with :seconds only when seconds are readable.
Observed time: 2:36
